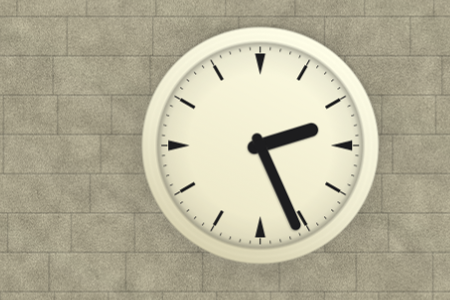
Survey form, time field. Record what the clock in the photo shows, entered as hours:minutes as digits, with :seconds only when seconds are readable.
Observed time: 2:26
